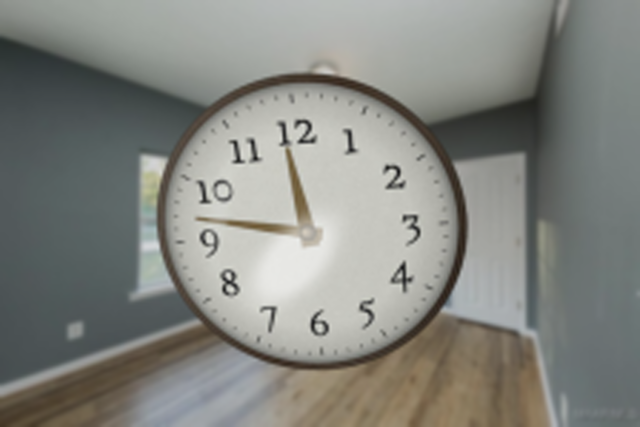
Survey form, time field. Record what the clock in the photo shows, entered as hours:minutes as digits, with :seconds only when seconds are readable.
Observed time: 11:47
